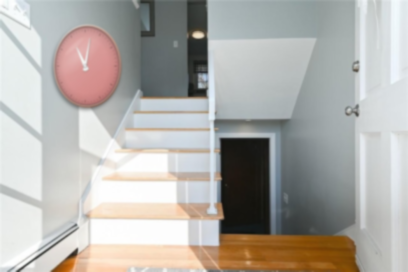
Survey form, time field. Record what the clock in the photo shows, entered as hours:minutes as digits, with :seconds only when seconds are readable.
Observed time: 11:02
